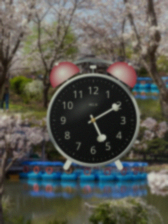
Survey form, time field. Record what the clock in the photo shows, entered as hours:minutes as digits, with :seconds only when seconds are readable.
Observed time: 5:10
